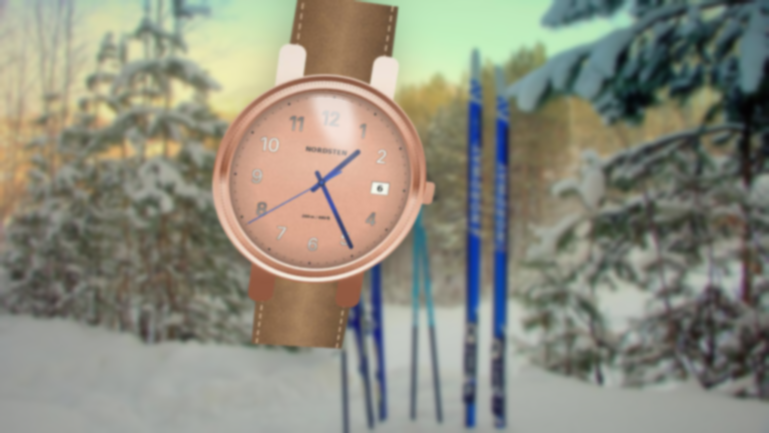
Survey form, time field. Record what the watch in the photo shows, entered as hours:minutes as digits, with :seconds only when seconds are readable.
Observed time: 1:24:39
